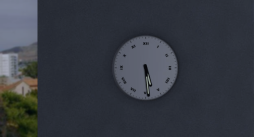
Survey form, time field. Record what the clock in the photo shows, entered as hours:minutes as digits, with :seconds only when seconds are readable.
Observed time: 5:29
